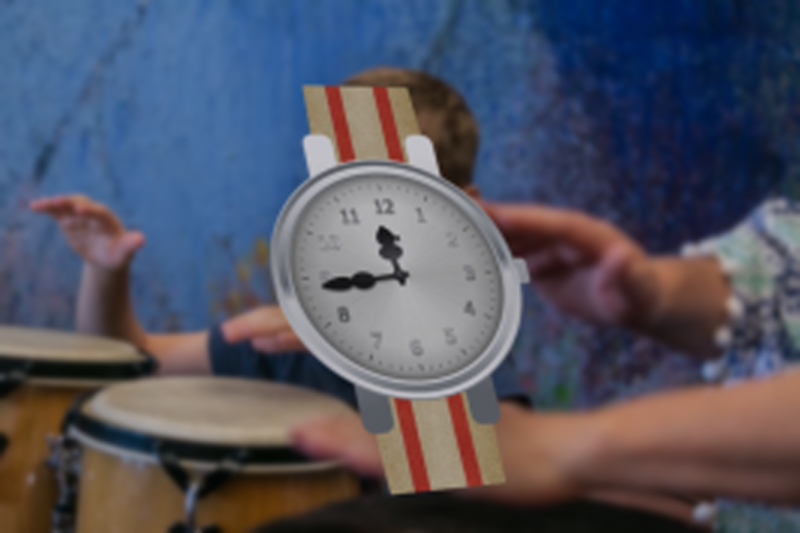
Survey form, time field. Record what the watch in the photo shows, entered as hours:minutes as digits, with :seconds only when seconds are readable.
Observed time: 11:44
